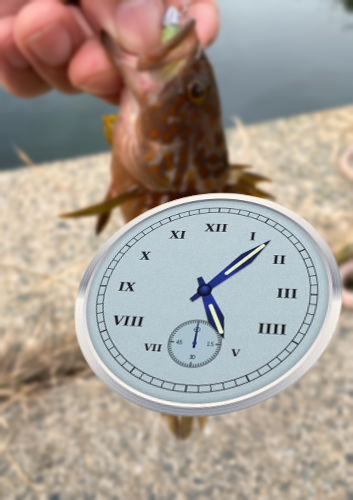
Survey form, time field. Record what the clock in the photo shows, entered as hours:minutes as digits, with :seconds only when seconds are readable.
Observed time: 5:07
